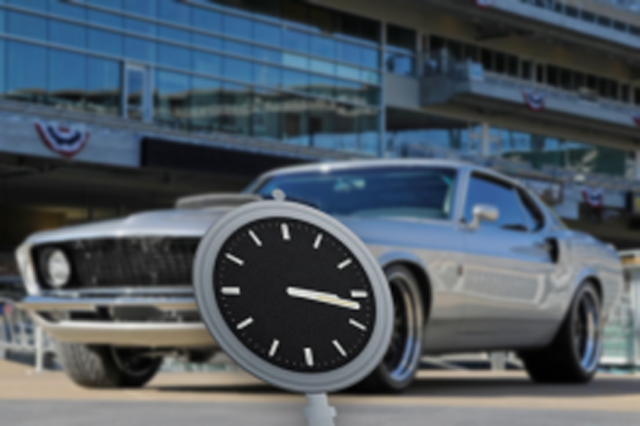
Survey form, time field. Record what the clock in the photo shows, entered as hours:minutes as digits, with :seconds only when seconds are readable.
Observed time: 3:17
